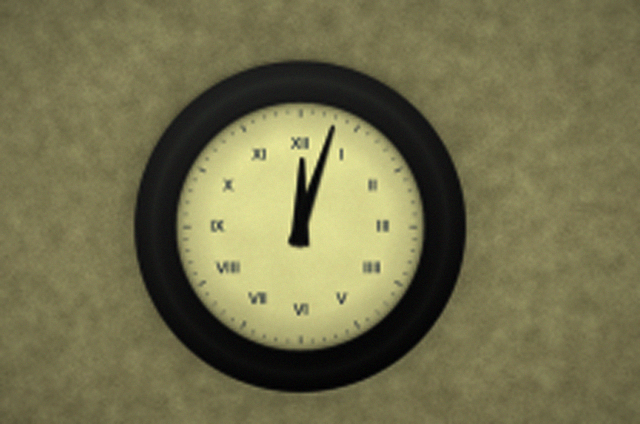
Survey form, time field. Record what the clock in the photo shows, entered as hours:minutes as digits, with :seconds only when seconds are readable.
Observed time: 12:03
